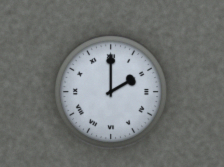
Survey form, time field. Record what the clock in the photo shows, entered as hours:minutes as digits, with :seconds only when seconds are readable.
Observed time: 2:00
